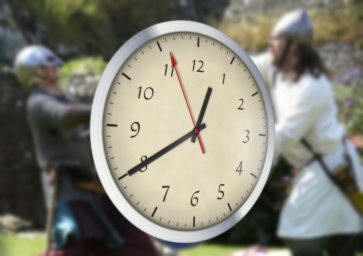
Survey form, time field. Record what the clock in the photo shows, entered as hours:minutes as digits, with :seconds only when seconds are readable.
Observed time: 12:39:56
